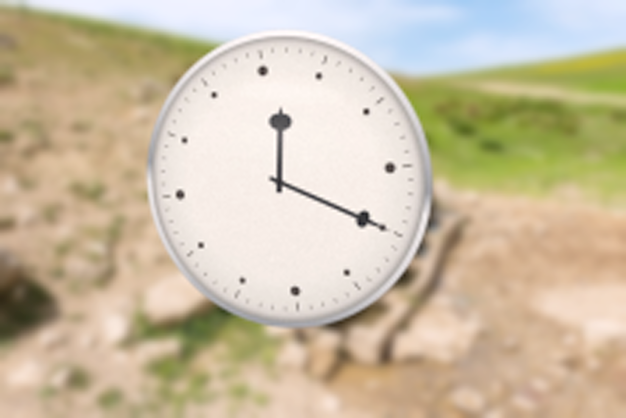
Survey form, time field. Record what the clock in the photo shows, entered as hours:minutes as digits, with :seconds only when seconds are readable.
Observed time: 12:20
